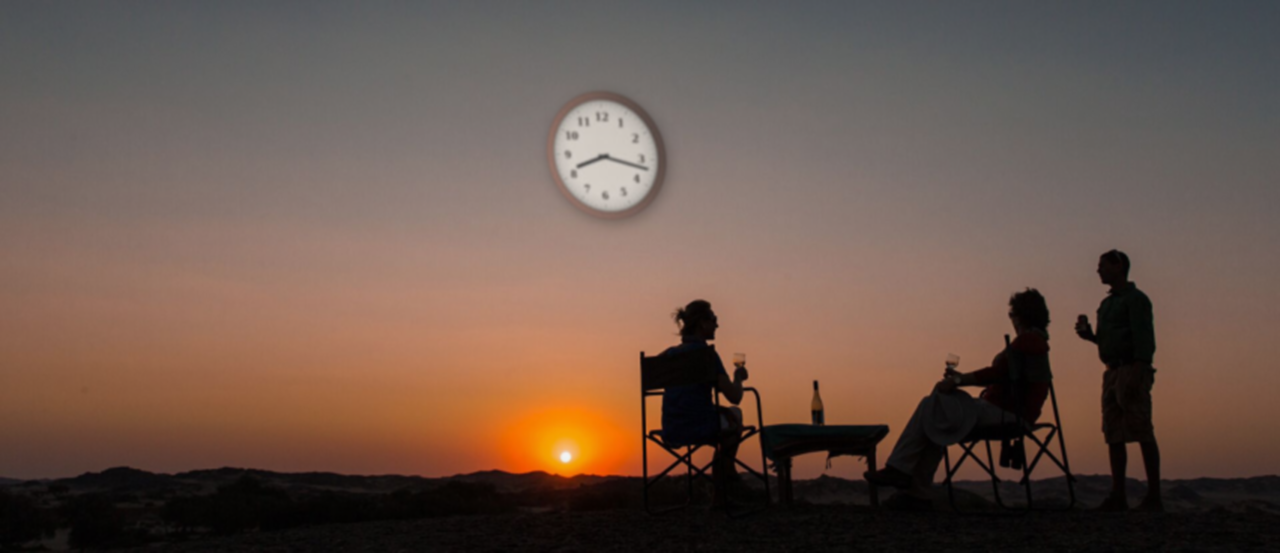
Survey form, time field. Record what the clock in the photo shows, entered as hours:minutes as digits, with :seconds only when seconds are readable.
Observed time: 8:17
